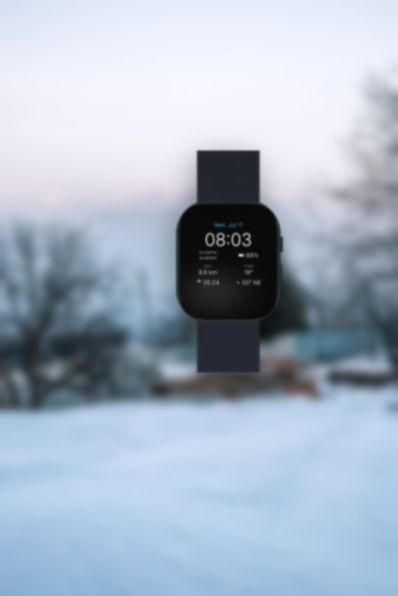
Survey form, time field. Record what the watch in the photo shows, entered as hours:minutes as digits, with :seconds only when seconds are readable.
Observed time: 8:03
